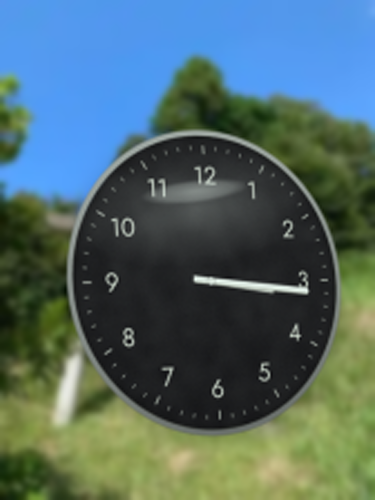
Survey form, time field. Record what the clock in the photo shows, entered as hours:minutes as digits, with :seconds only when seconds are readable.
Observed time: 3:16
